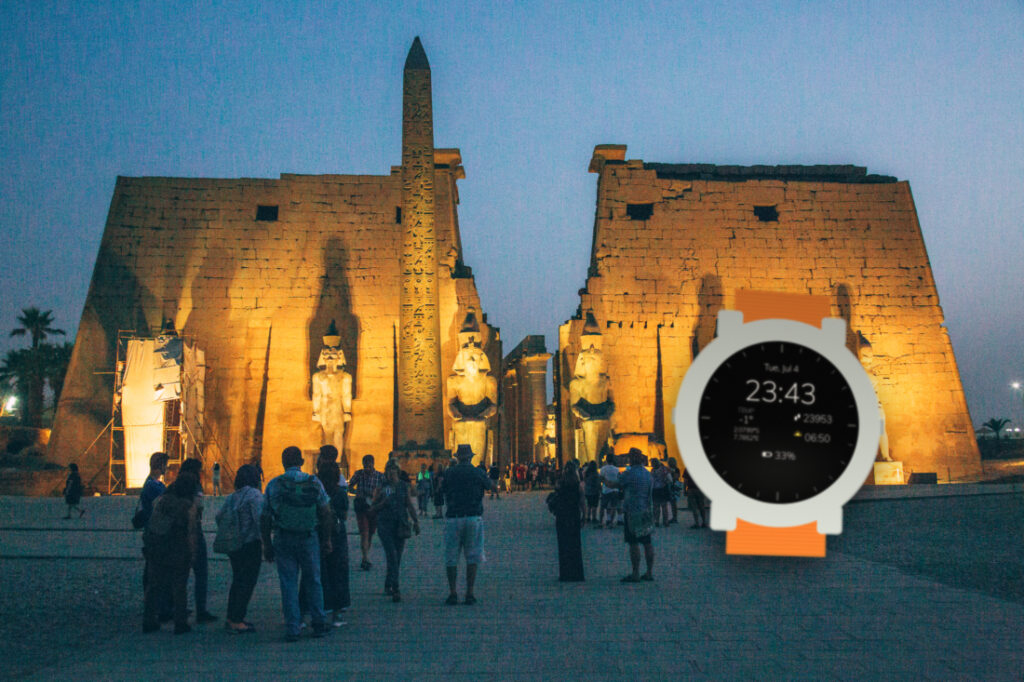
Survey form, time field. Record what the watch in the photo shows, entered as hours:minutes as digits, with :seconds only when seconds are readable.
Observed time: 23:43
